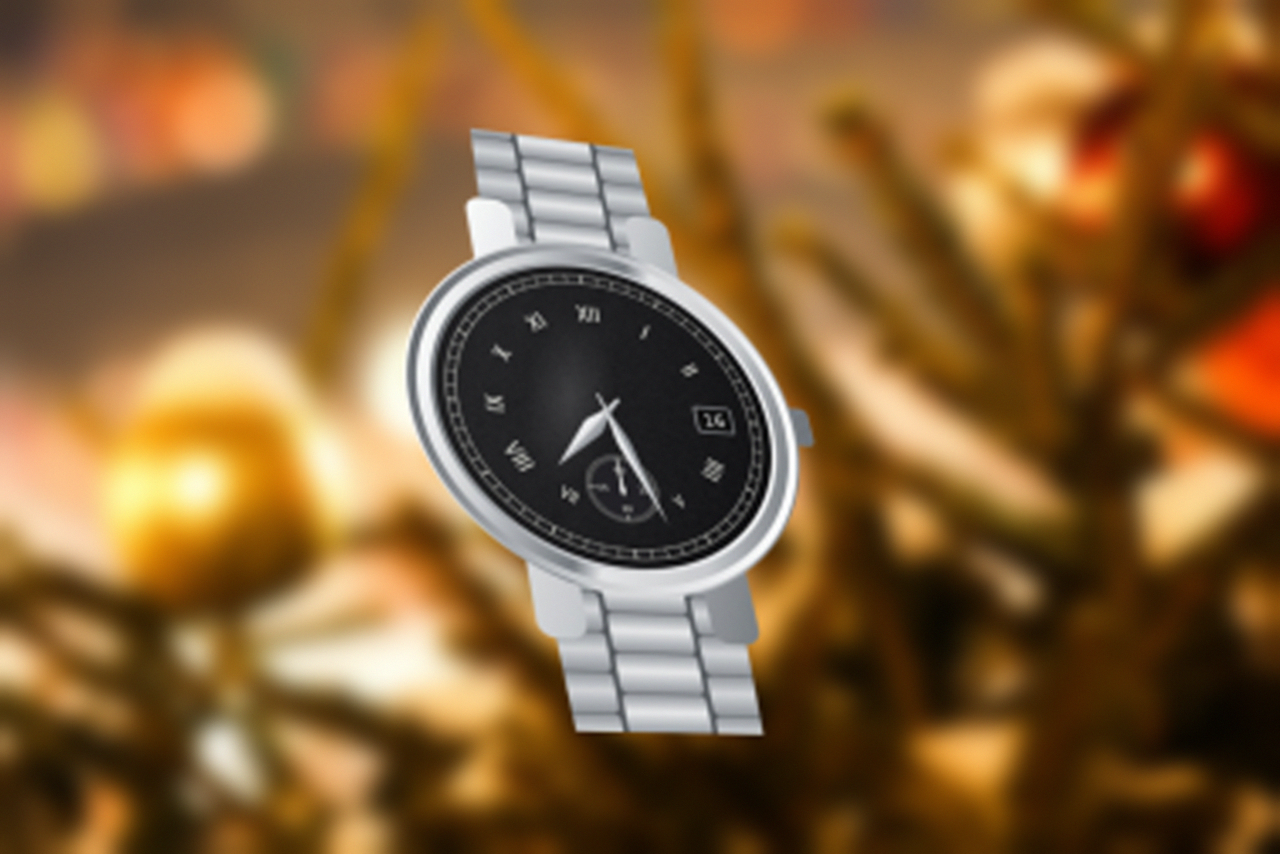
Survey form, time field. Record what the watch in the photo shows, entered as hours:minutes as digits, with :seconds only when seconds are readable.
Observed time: 7:27
